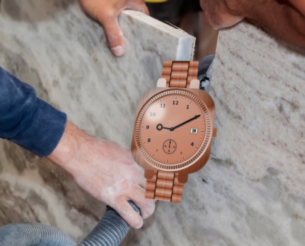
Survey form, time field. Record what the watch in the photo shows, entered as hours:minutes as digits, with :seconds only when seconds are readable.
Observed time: 9:10
